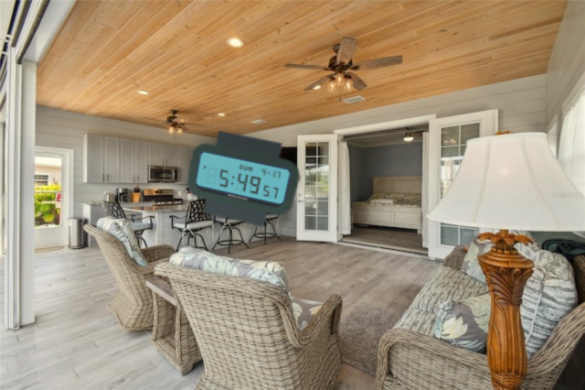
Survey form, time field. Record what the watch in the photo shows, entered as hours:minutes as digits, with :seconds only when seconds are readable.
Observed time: 5:49:57
